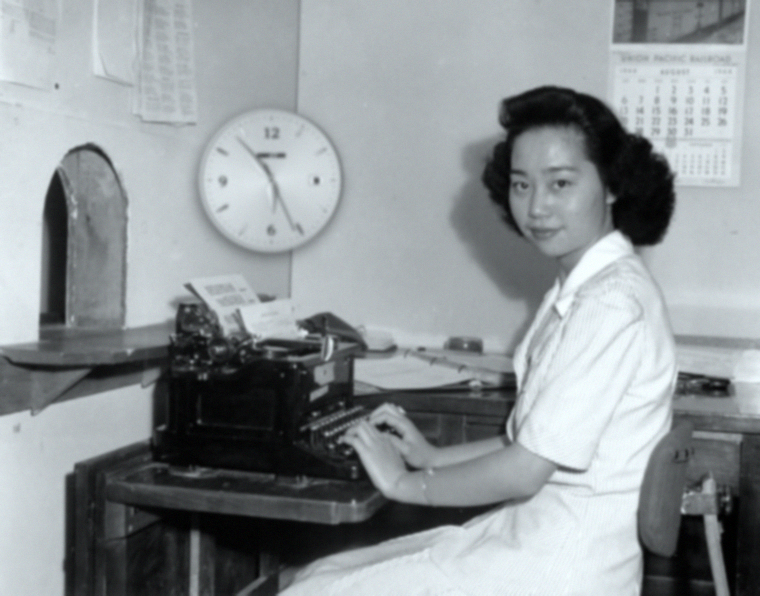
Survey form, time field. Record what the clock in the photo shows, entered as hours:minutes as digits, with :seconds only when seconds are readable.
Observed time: 5:53:26
